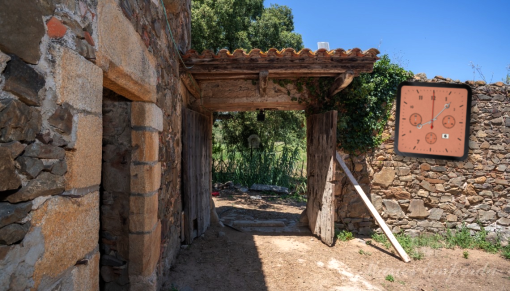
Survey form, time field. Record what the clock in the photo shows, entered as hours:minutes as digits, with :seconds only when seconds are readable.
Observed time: 8:07
